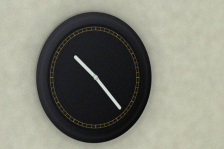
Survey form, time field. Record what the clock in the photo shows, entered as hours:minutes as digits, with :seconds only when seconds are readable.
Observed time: 10:23
